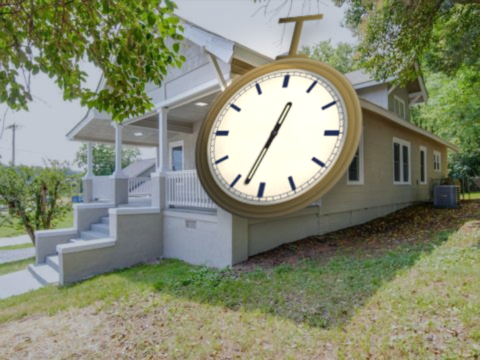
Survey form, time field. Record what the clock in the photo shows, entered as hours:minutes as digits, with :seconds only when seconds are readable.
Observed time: 12:33
